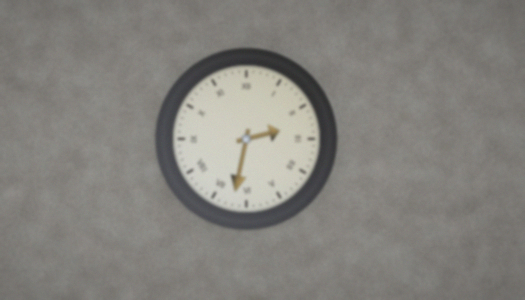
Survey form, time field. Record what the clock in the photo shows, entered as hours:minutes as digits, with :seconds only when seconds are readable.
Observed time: 2:32
